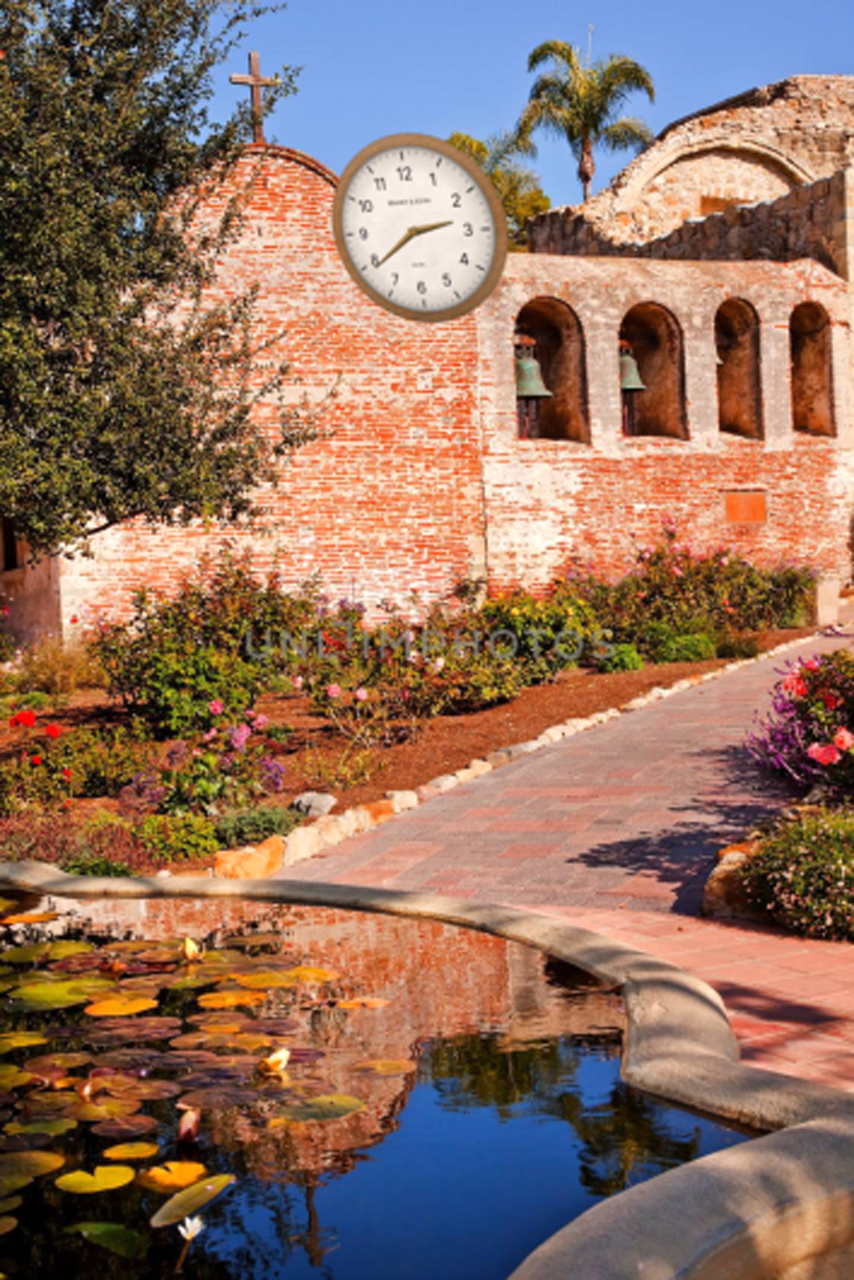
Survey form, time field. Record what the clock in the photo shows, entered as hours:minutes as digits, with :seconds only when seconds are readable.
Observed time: 2:39
